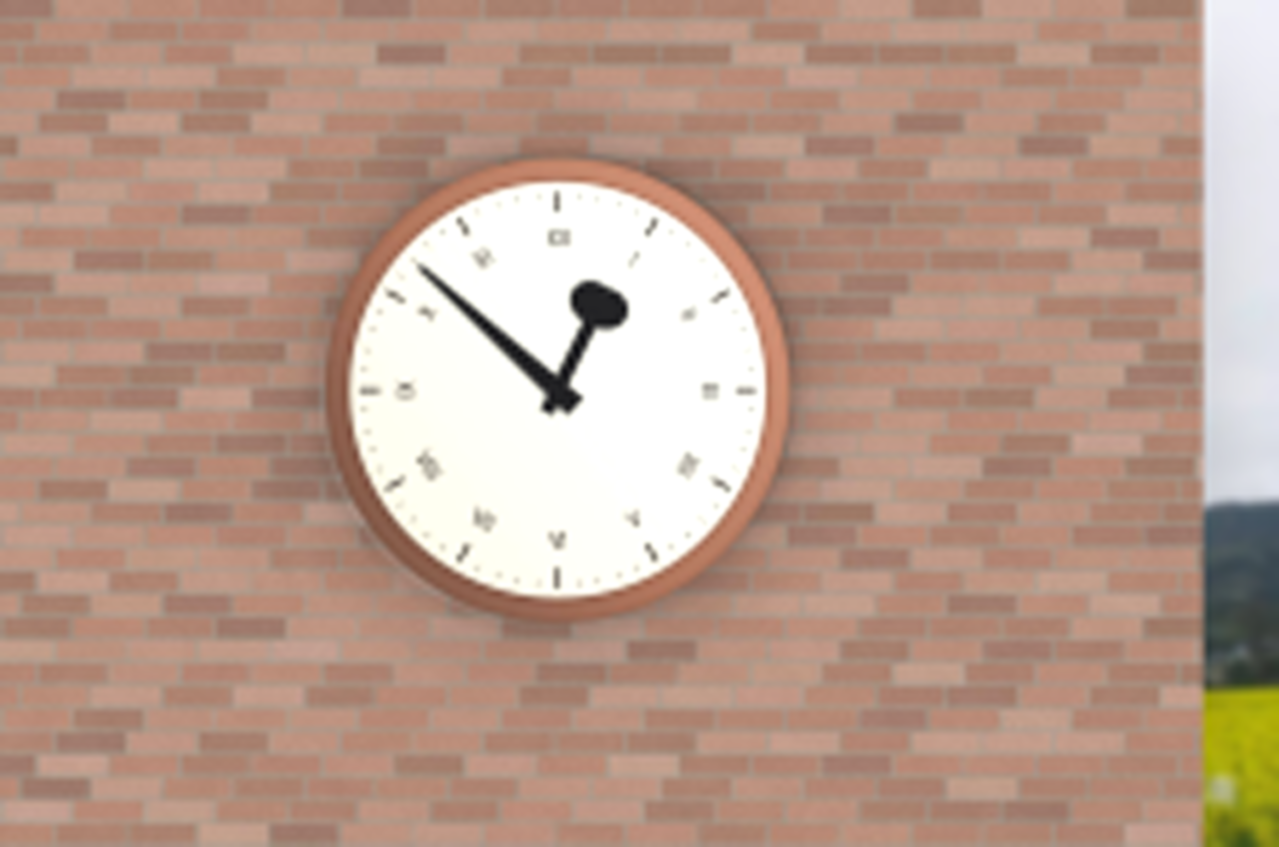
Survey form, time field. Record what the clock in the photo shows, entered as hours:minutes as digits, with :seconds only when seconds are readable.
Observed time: 12:52
